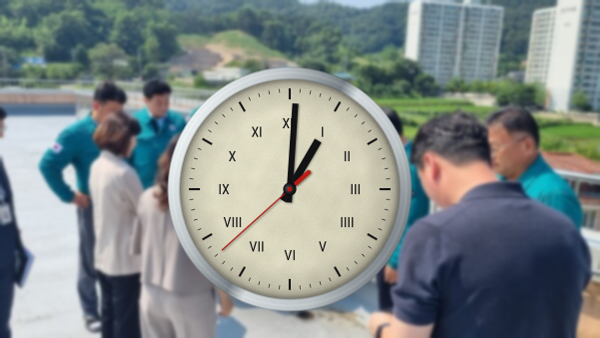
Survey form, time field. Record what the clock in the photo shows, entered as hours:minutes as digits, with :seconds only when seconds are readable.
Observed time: 1:00:38
